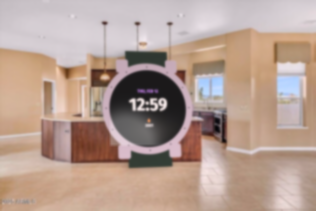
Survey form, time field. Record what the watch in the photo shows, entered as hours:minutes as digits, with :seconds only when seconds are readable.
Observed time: 12:59
